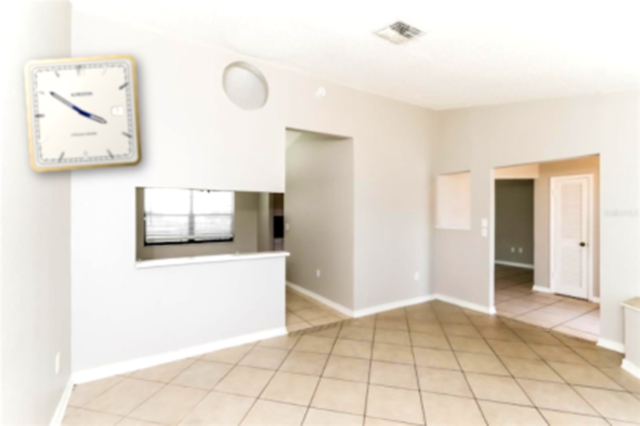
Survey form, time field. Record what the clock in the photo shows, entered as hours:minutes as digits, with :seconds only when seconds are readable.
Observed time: 3:51
